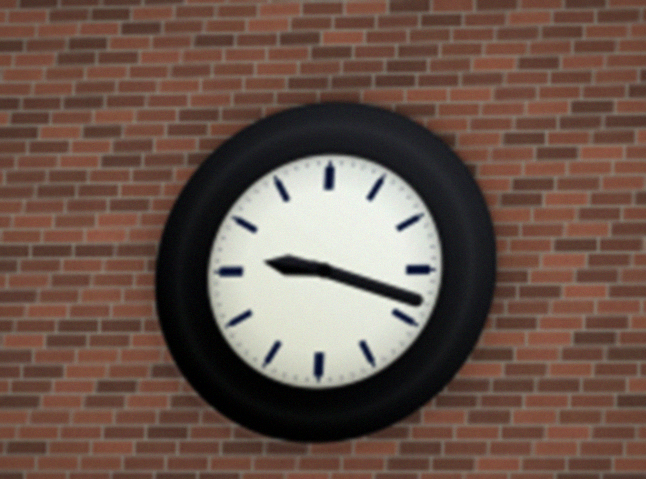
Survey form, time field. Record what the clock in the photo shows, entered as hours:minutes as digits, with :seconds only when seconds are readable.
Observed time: 9:18
